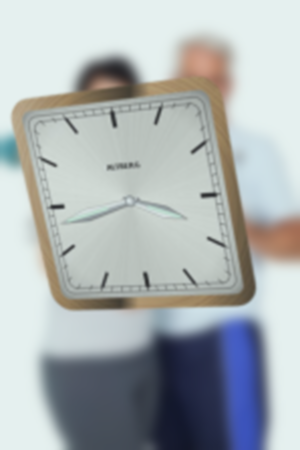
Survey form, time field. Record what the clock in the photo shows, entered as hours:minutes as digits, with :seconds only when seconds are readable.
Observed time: 3:43
